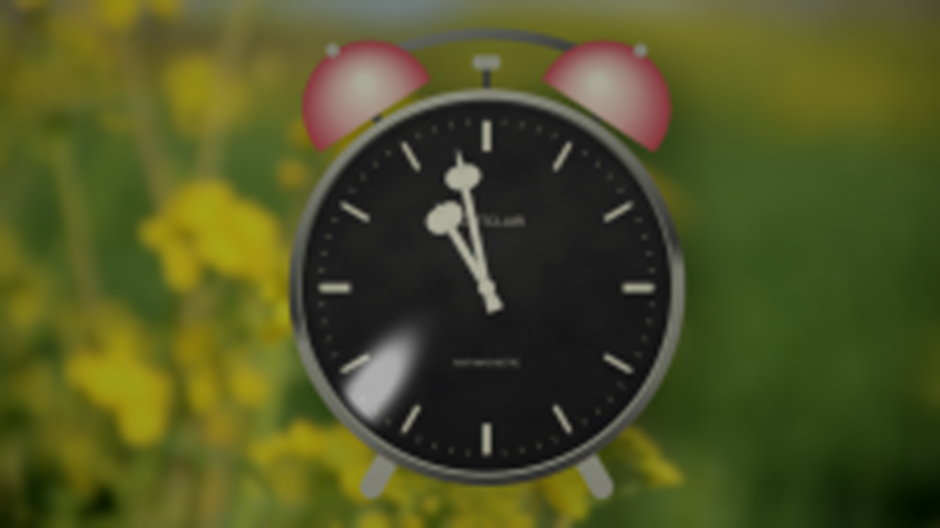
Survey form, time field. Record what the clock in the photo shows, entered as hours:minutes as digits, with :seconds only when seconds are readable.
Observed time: 10:58
